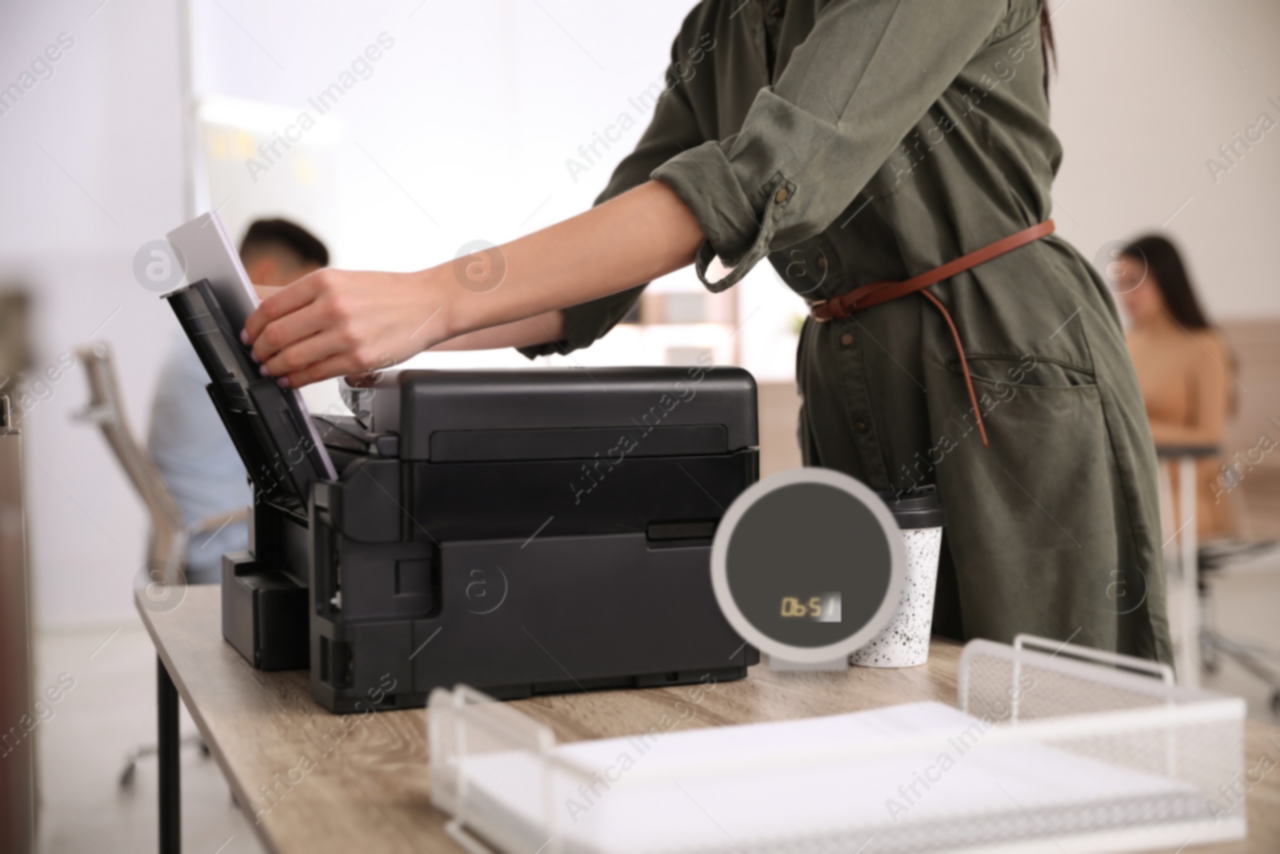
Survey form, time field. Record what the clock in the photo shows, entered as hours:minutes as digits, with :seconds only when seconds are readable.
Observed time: 6:51
